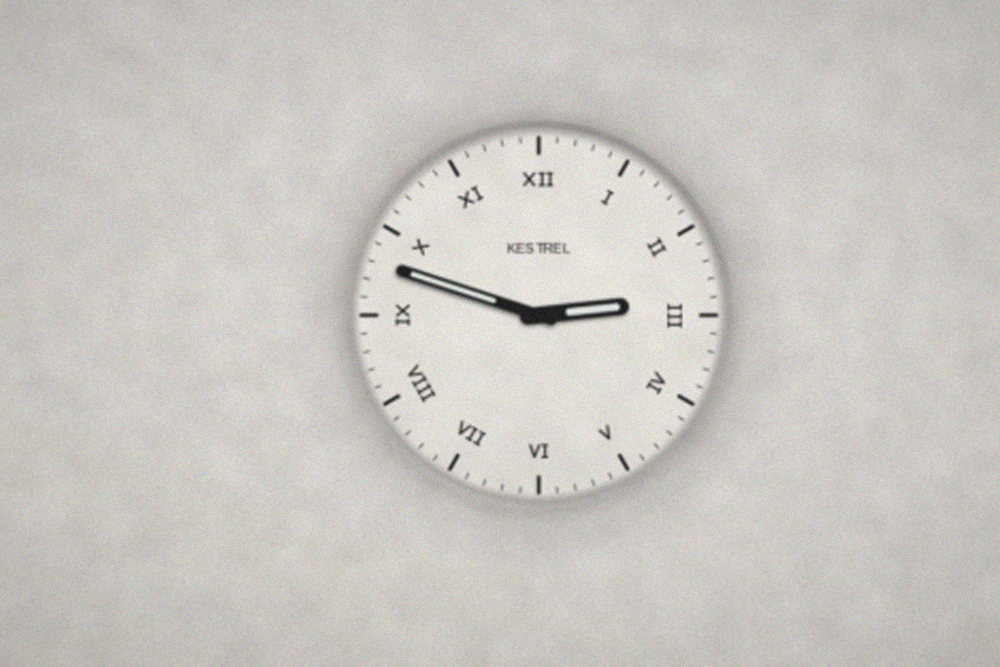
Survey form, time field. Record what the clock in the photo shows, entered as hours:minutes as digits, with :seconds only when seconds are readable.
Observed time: 2:48
